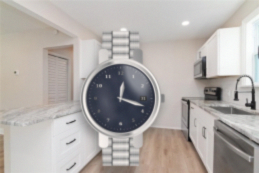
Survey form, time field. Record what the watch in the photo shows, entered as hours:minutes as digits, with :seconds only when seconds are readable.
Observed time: 12:18
